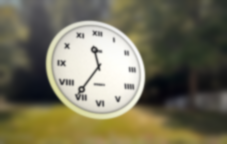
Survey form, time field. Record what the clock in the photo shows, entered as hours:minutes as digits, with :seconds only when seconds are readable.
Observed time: 11:36
